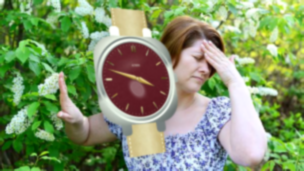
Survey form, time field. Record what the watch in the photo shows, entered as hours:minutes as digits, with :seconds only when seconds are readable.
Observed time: 3:48
